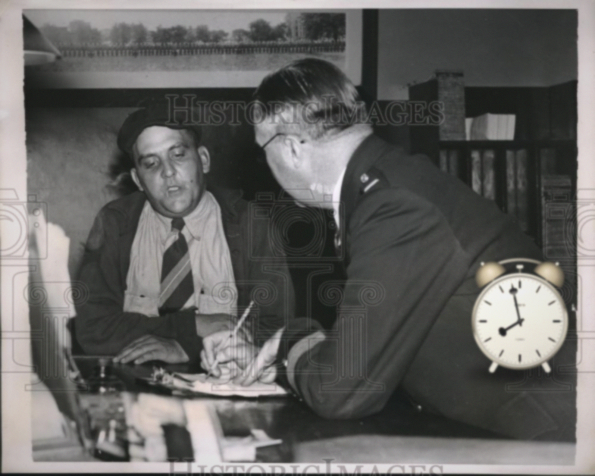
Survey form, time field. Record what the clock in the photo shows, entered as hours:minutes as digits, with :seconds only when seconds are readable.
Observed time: 7:58
